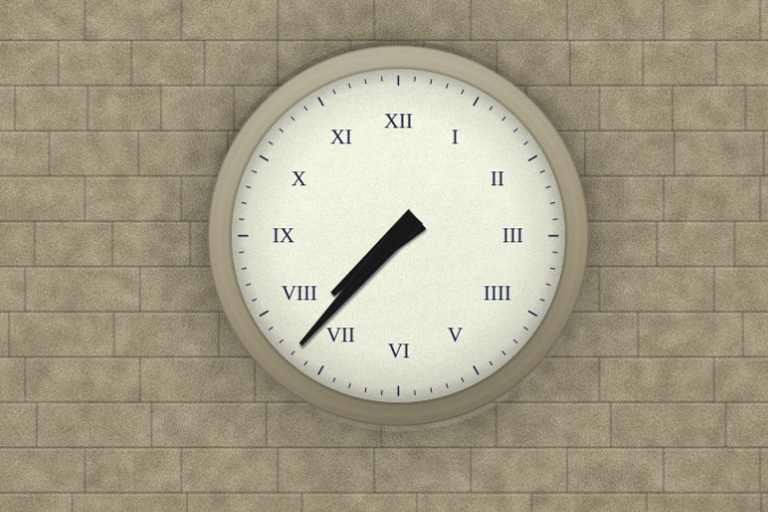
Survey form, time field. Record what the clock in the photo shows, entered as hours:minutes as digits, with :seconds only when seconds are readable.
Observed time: 7:37
